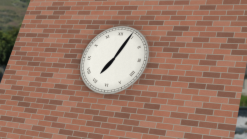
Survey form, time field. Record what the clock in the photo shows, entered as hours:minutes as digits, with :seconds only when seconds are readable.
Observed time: 7:04
